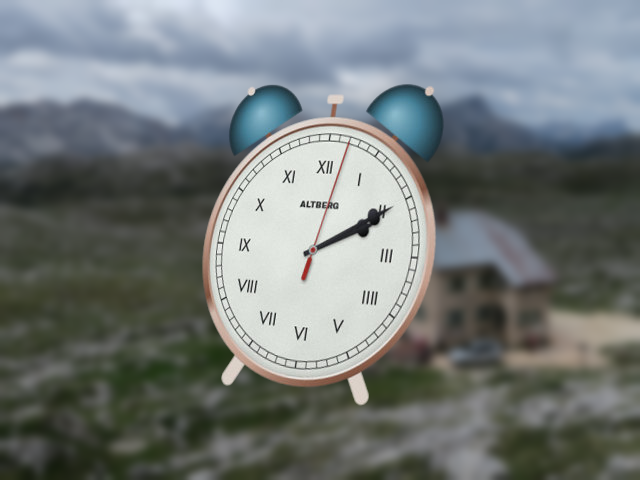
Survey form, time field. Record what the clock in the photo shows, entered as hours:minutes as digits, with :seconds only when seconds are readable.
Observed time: 2:10:02
